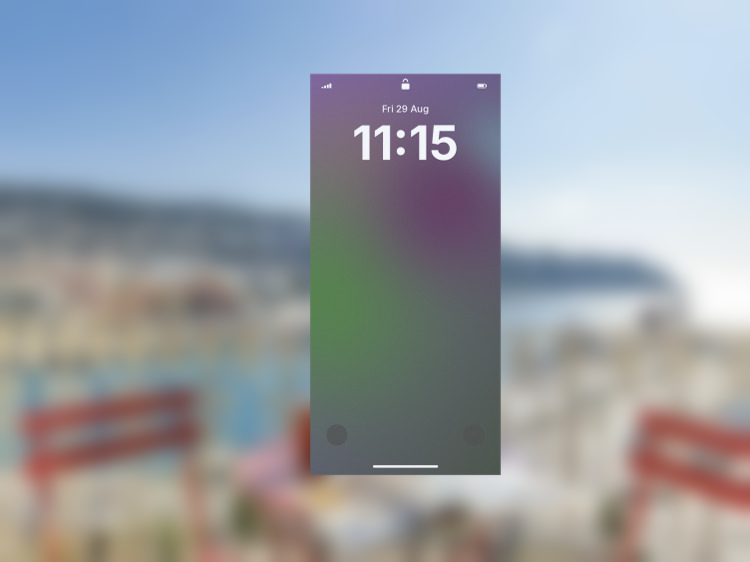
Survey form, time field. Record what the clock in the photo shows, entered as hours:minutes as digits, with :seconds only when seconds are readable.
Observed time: 11:15
